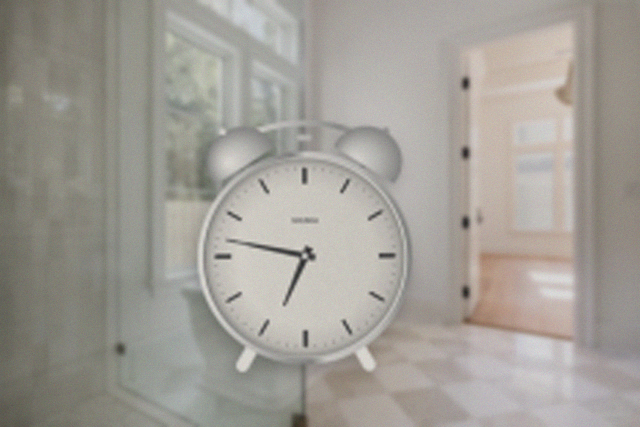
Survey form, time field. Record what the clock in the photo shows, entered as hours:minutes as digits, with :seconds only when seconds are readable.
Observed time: 6:47
